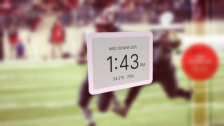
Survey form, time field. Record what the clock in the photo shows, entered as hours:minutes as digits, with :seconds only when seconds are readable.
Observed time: 1:43
